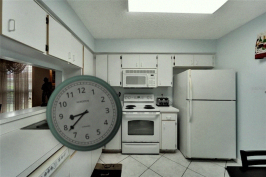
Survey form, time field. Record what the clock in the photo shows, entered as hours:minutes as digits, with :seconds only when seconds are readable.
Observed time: 8:38
